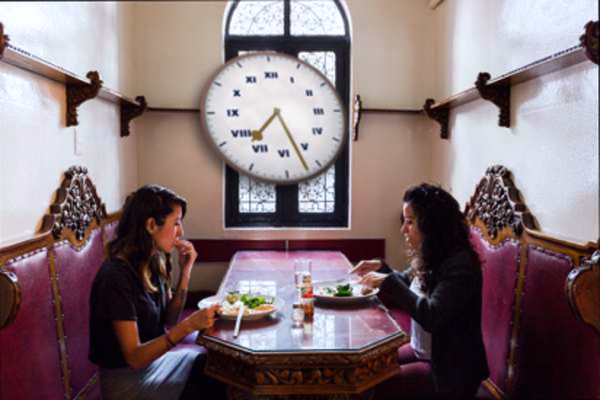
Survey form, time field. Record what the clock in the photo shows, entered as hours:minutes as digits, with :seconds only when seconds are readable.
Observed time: 7:27
